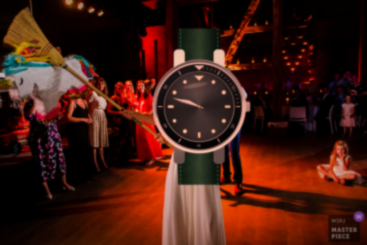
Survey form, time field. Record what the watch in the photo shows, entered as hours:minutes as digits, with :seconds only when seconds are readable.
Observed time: 9:48
